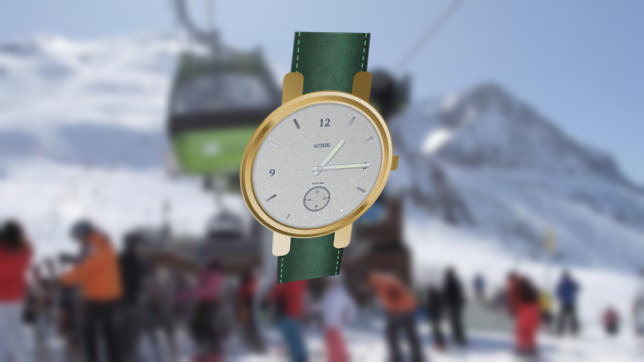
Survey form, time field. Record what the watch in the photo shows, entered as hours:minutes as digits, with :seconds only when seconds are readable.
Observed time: 1:15
